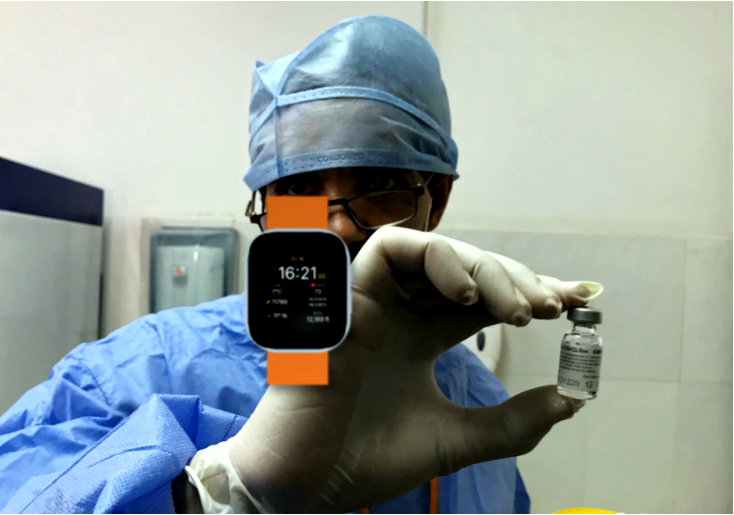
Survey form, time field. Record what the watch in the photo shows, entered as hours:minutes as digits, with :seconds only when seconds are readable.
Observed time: 16:21
